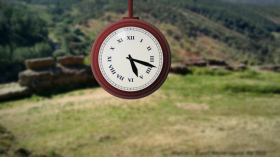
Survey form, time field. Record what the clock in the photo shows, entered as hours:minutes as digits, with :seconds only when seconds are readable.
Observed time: 5:18
